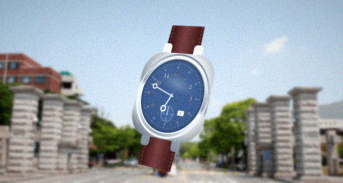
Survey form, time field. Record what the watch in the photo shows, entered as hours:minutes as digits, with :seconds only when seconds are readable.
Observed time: 6:48
